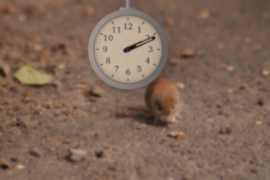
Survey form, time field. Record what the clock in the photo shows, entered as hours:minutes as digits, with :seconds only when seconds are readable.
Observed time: 2:11
